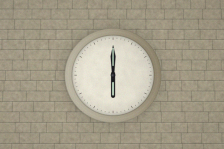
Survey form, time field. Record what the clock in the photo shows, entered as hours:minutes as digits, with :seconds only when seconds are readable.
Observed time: 6:00
